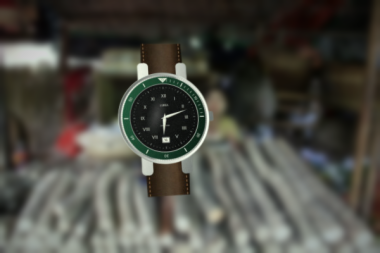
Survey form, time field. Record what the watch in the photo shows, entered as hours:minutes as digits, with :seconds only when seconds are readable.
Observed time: 6:12
